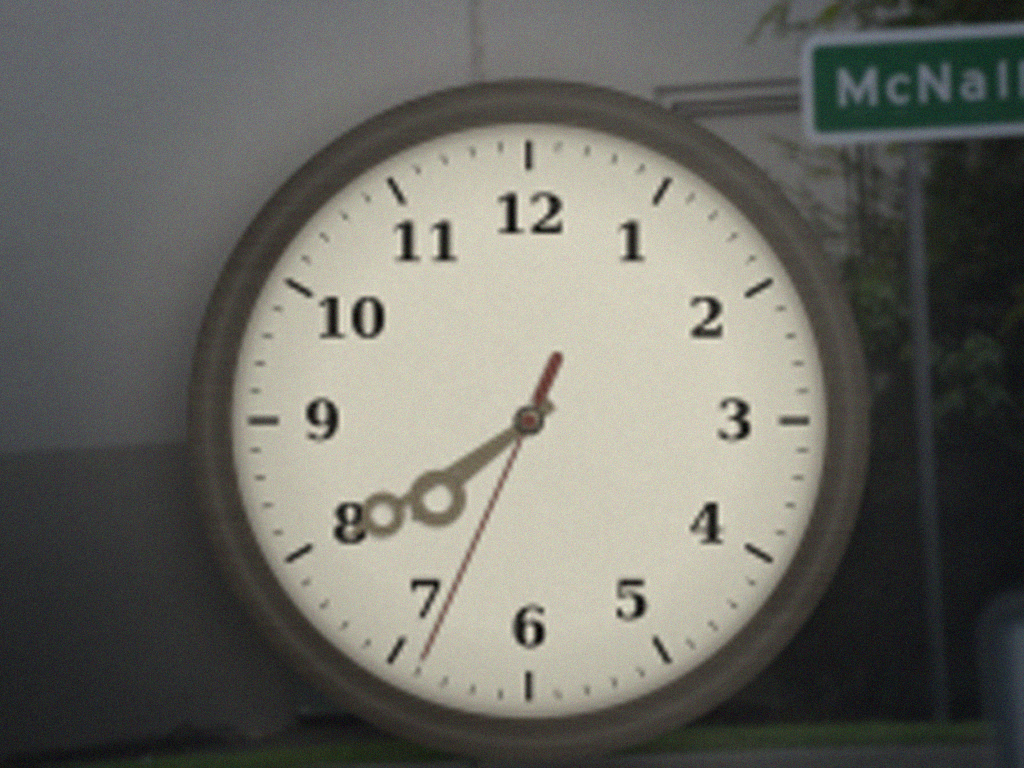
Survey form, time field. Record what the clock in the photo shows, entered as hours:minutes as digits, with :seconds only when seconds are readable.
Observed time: 7:39:34
